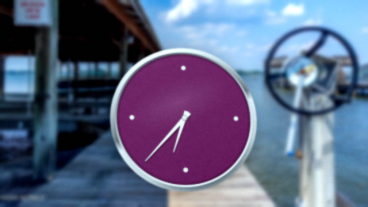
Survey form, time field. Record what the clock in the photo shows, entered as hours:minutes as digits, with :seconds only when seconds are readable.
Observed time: 6:37
